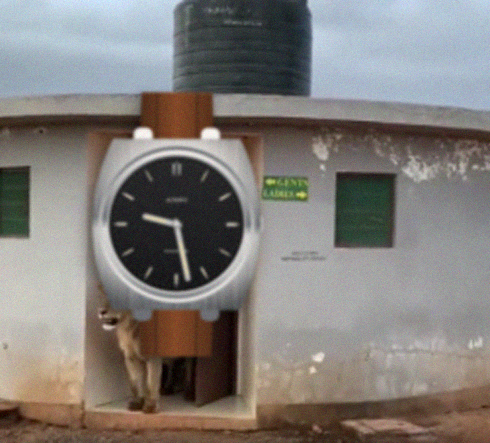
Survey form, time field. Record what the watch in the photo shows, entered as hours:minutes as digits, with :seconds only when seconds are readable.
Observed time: 9:28
